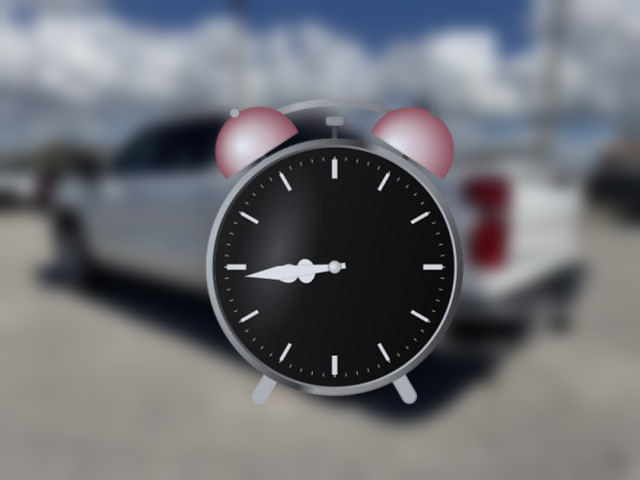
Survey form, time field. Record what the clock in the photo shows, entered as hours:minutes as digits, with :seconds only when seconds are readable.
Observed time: 8:44
